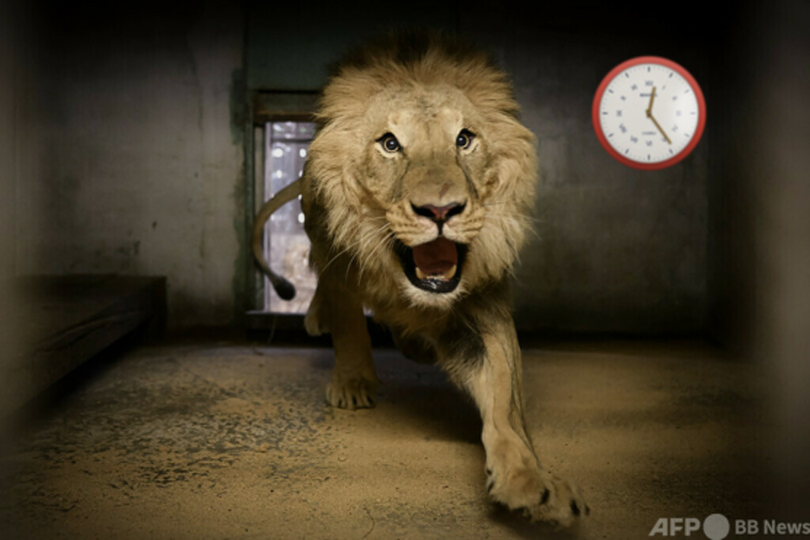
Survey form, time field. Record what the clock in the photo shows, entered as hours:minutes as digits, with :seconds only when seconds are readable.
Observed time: 12:24
